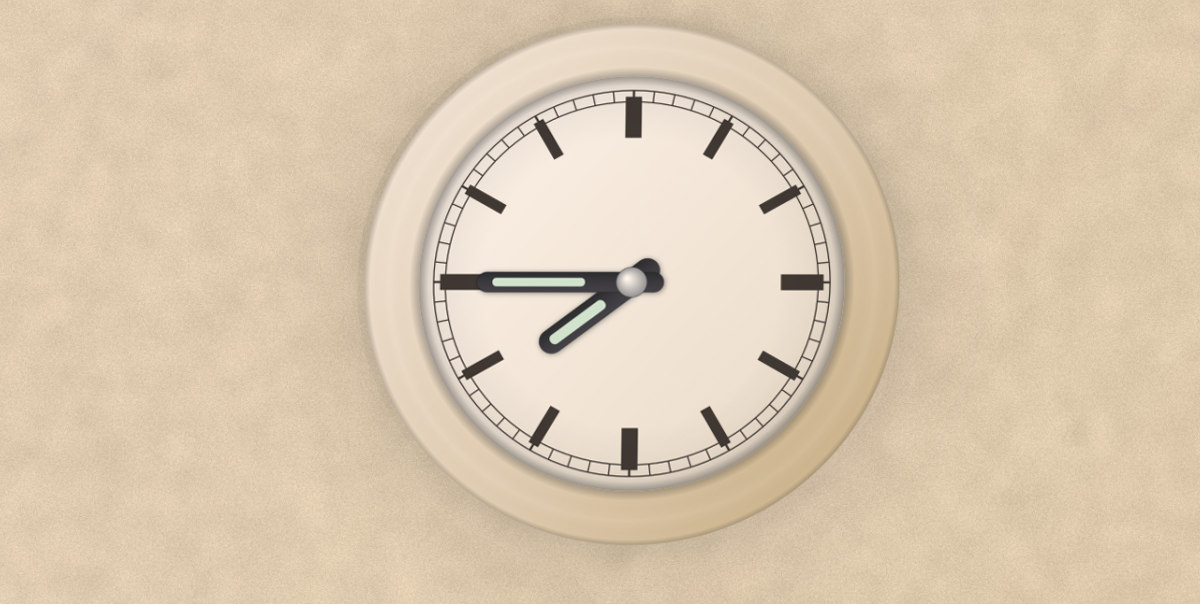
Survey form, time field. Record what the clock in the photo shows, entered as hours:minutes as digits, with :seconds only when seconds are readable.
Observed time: 7:45
